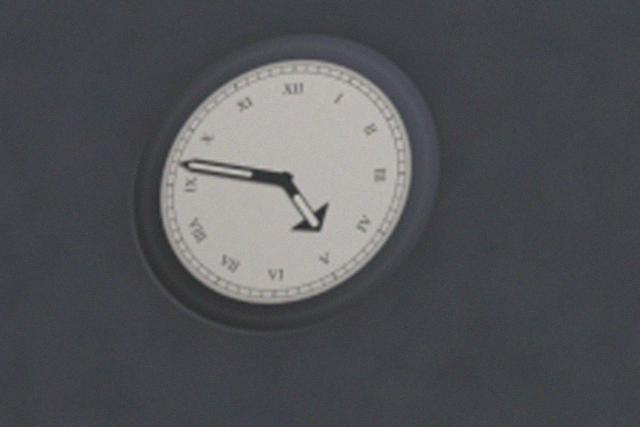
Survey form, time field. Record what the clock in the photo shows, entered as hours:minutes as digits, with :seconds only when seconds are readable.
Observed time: 4:47
